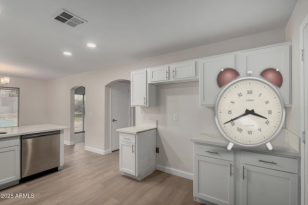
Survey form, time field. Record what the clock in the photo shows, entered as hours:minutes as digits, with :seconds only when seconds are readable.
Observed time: 3:41
